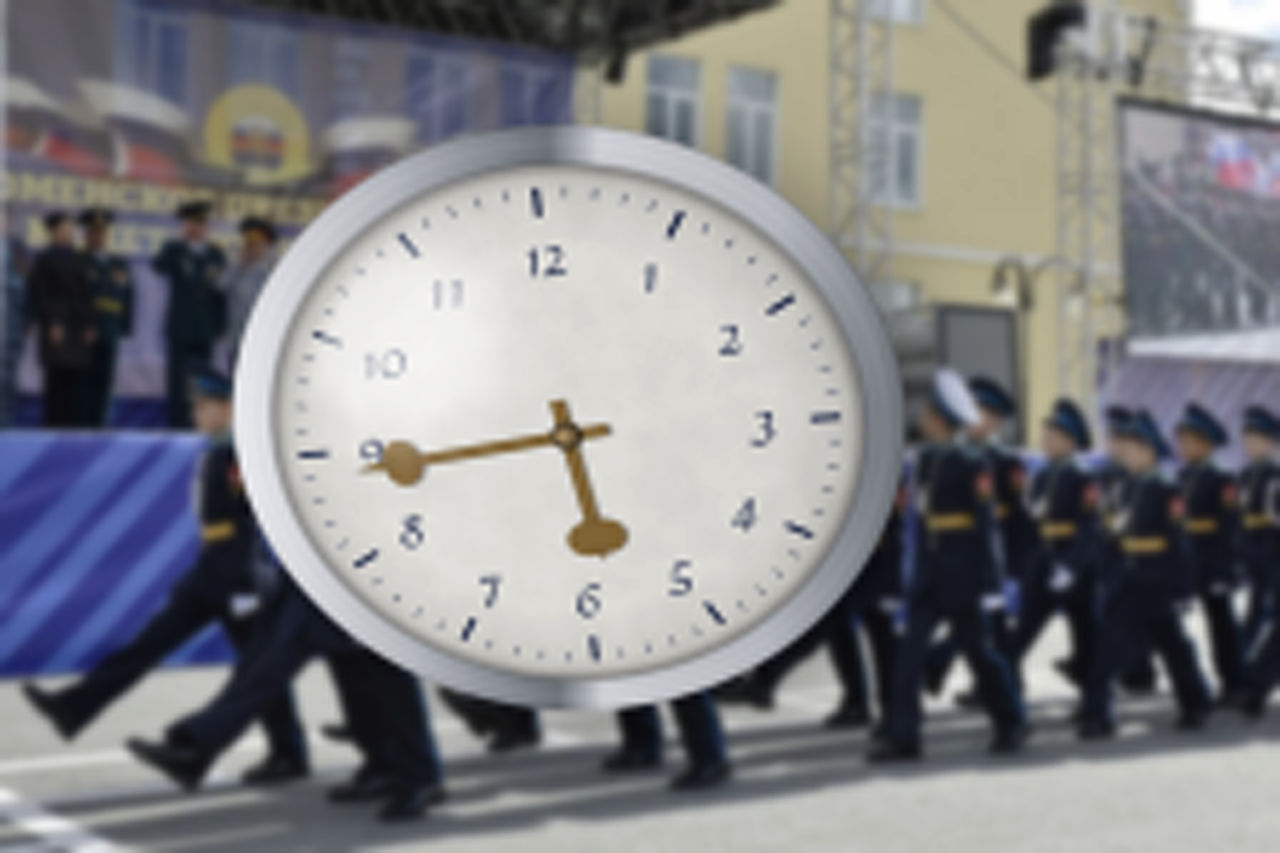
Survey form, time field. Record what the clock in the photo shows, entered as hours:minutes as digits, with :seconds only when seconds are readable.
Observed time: 5:44
